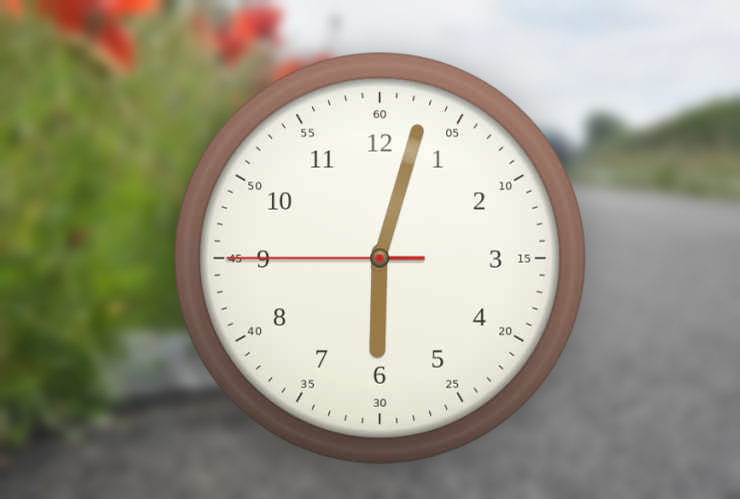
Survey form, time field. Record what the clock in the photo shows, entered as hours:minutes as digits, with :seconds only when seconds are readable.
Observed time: 6:02:45
